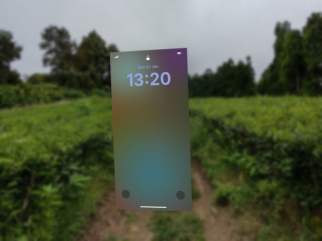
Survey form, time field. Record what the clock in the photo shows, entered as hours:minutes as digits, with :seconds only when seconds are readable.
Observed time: 13:20
